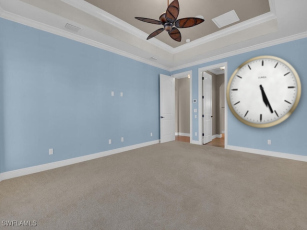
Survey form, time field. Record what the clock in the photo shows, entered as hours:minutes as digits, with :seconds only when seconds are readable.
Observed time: 5:26
